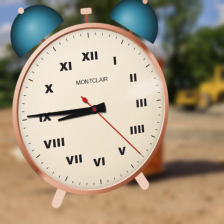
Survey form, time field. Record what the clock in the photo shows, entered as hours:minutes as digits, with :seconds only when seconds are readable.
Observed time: 8:45:23
